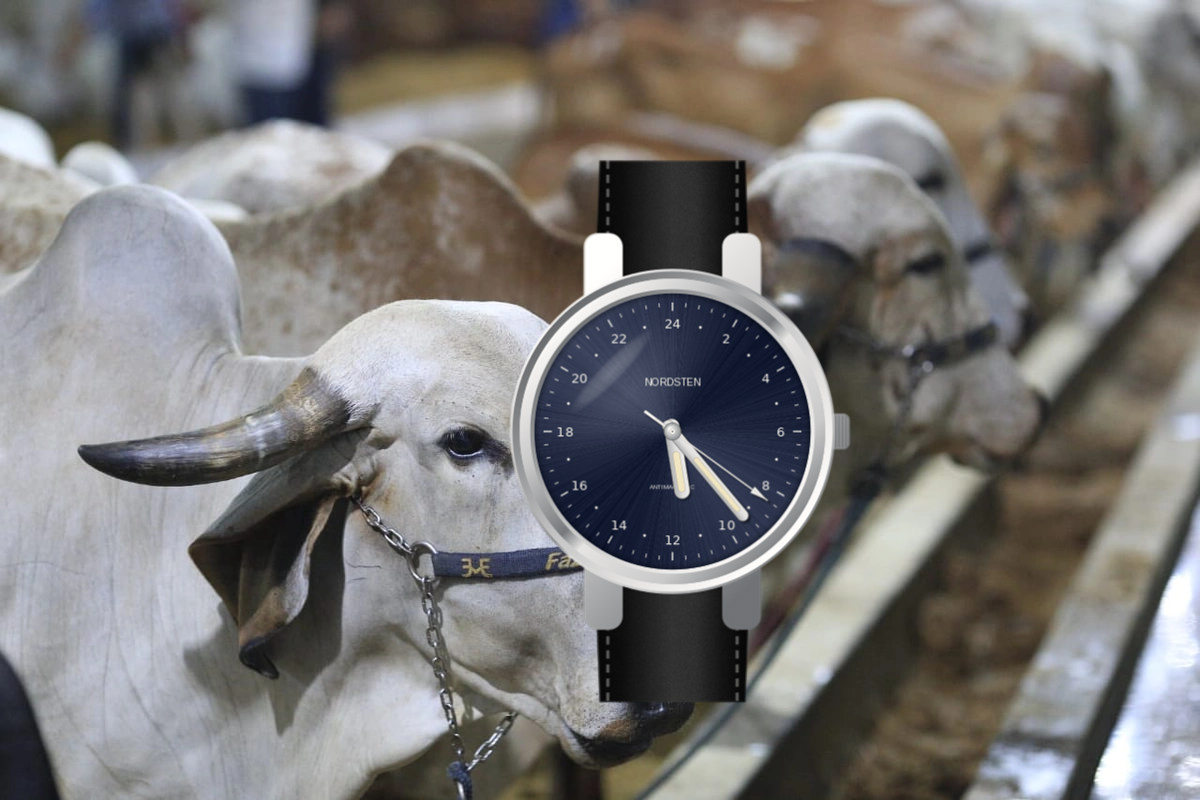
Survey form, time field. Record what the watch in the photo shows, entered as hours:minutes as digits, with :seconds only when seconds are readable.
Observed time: 11:23:21
